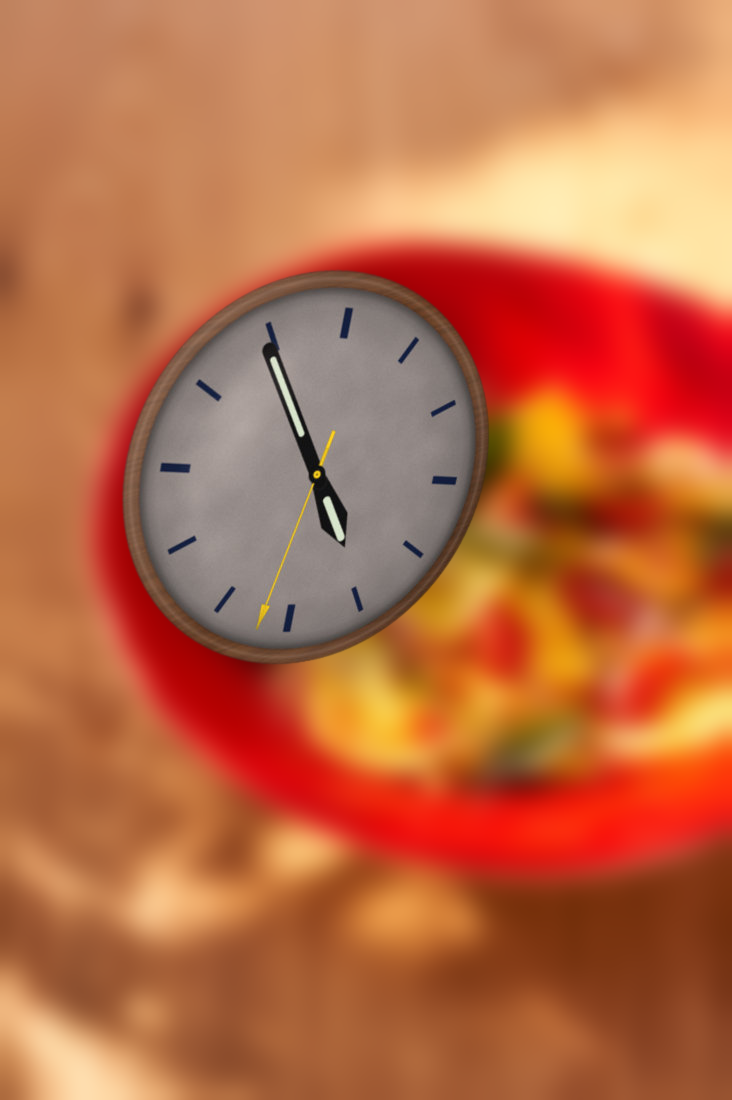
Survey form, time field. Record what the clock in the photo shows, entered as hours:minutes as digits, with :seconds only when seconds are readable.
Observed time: 4:54:32
